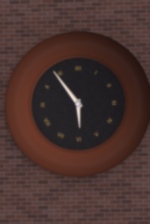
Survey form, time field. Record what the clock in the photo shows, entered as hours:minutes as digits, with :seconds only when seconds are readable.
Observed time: 5:54
